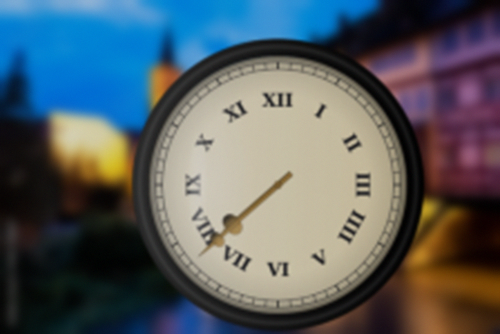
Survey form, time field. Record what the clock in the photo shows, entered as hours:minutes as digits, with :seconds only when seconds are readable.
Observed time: 7:38
